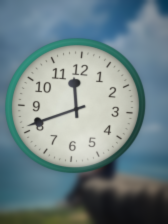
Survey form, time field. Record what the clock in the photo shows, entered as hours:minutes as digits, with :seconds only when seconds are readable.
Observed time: 11:41
